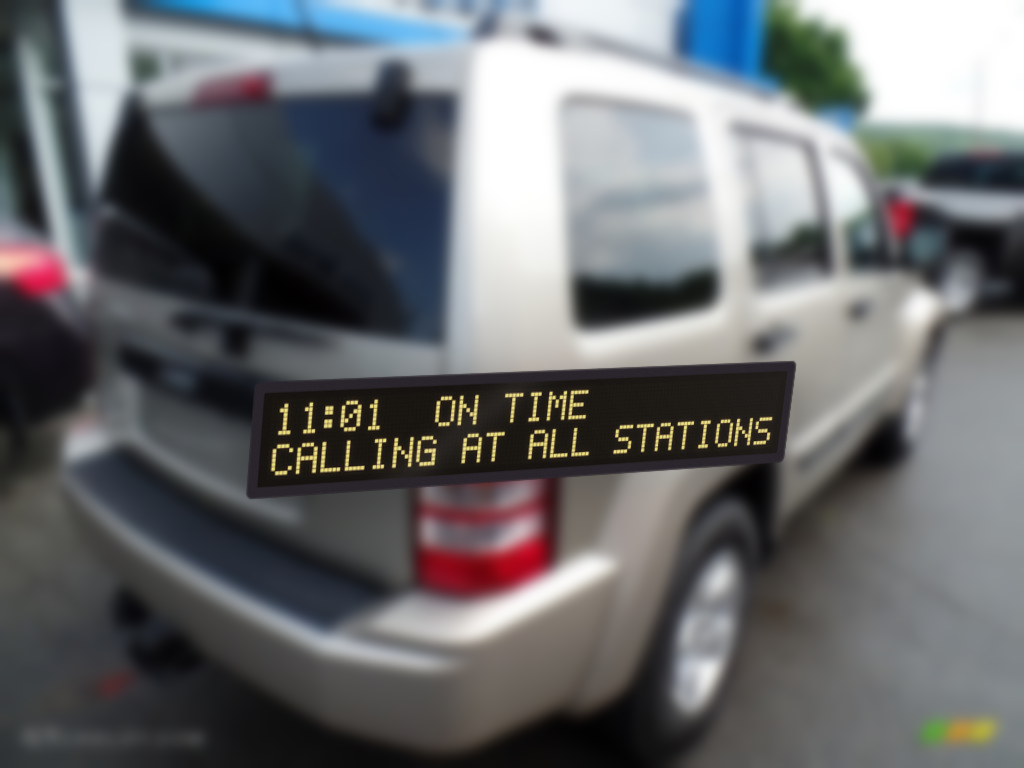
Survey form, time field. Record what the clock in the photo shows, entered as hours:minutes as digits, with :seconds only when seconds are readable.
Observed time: 11:01
